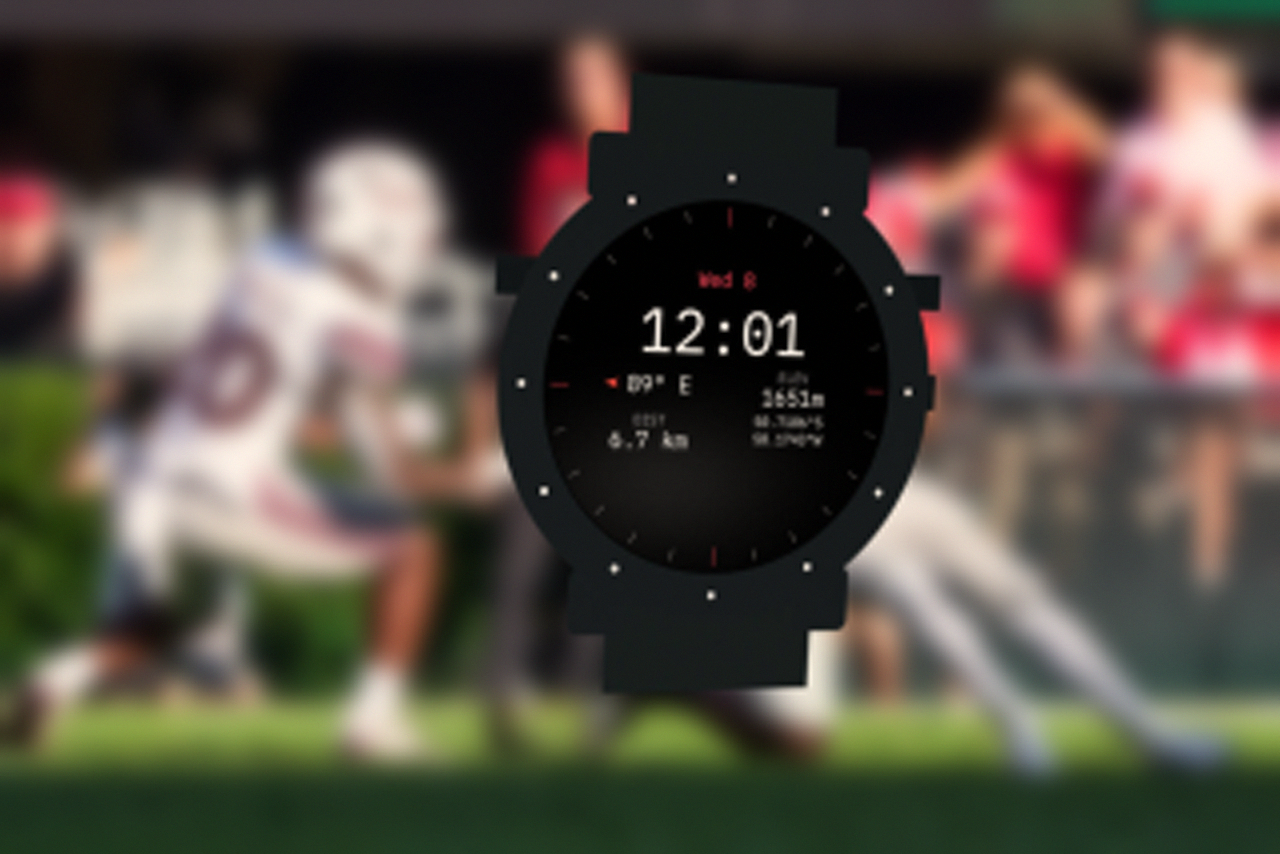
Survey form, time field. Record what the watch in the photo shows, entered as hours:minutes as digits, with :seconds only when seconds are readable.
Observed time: 12:01
